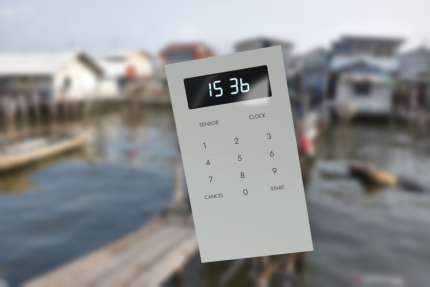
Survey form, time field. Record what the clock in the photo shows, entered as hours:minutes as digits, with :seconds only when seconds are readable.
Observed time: 15:36
